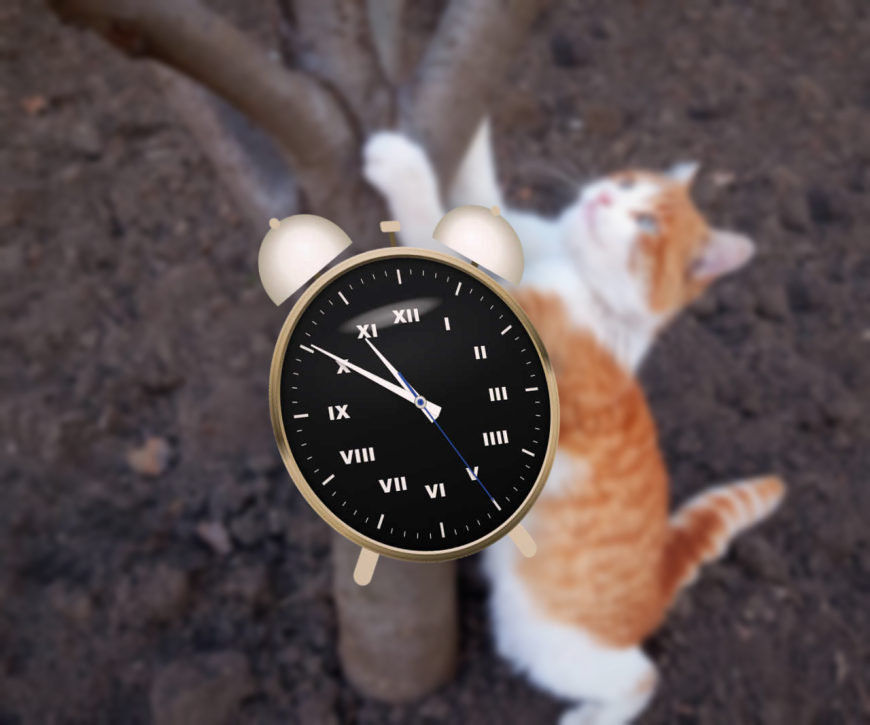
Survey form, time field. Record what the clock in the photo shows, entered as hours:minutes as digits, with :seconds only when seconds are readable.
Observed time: 10:50:25
